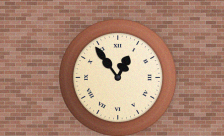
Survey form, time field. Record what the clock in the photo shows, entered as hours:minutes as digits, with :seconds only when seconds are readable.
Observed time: 12:54
